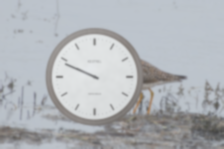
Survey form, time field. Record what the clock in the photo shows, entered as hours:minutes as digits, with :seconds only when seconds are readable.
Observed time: 9:49
